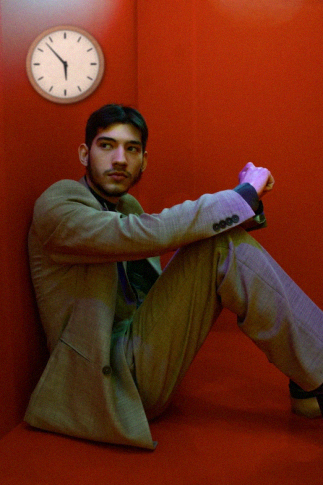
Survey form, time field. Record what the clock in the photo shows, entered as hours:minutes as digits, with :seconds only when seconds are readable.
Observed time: 5:53
